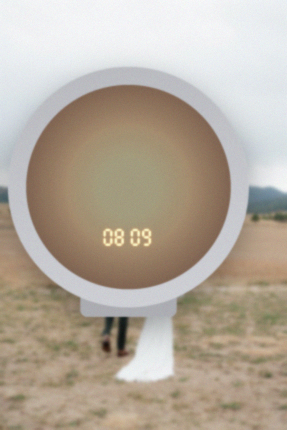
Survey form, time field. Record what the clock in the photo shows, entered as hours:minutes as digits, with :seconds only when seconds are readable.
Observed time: 8:09
